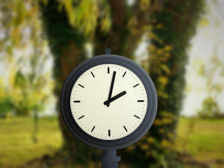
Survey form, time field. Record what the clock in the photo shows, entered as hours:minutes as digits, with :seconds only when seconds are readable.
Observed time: 2:02
